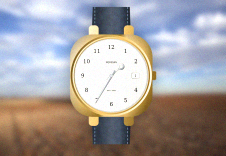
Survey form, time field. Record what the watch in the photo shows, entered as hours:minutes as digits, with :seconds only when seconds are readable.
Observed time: 1:35
